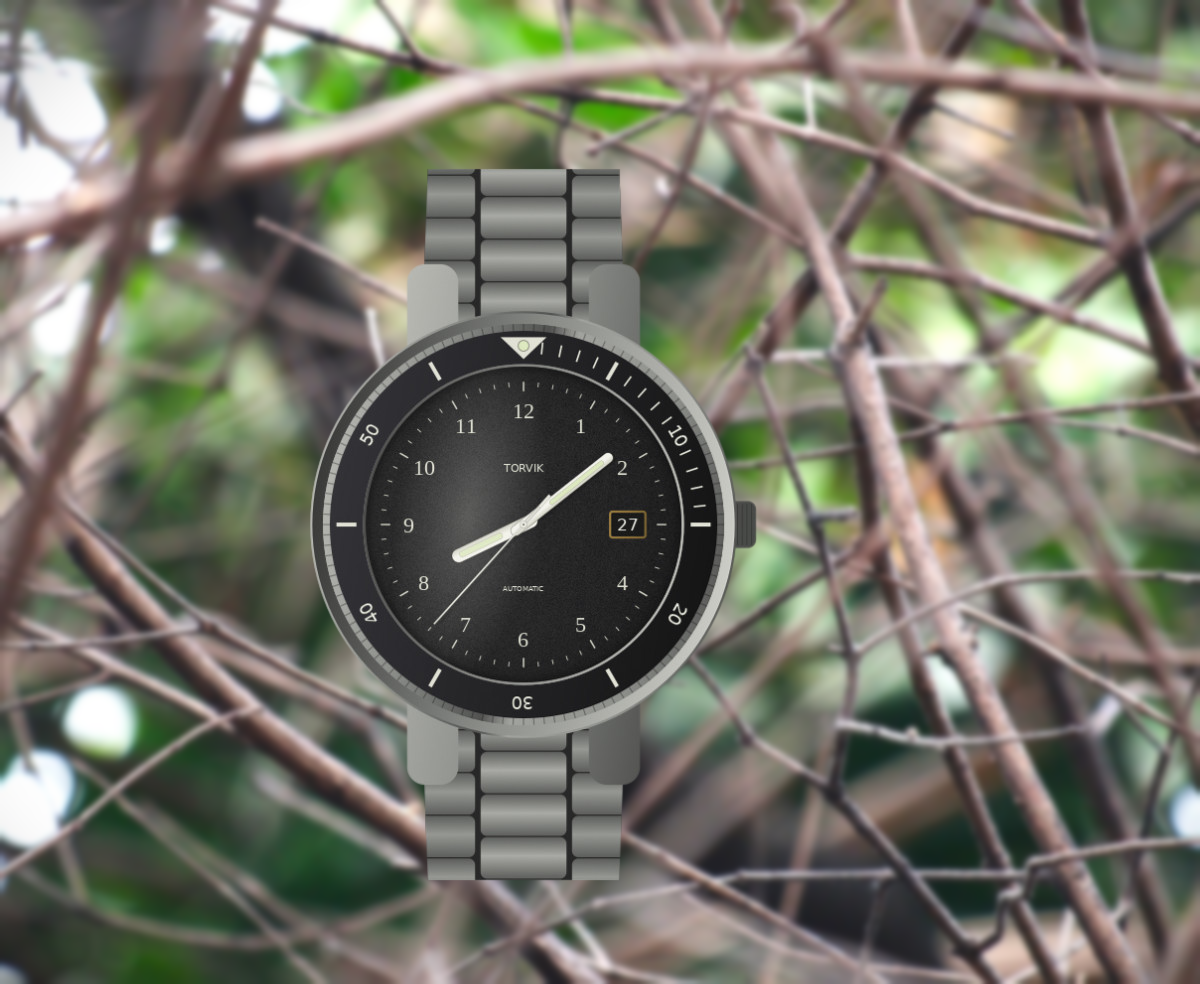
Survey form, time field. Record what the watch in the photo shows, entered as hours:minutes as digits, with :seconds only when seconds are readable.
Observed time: 8:08:37
